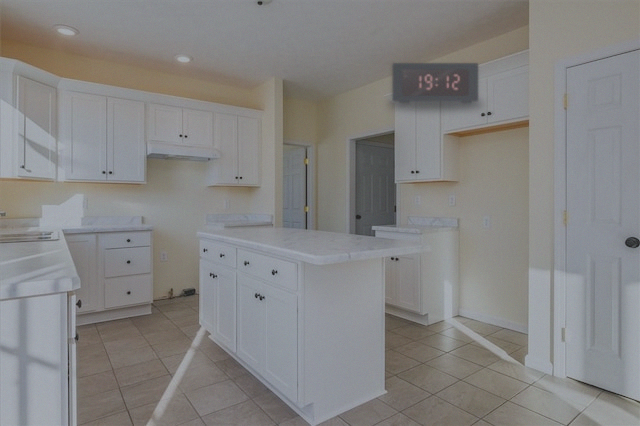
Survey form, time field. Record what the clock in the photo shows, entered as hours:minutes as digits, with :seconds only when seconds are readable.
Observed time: 19:12
